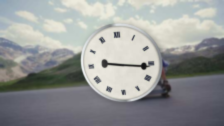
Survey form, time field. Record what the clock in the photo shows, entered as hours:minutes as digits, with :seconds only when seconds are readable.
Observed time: 9:16
